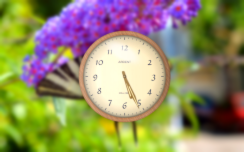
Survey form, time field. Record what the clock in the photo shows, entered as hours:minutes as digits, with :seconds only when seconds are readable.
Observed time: 5:26
